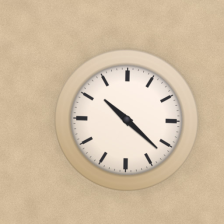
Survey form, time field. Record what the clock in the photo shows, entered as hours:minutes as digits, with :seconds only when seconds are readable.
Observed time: 10:22
